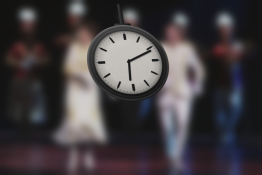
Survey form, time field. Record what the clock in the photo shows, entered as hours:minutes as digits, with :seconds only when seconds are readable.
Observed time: 6:11
